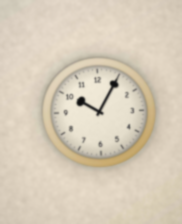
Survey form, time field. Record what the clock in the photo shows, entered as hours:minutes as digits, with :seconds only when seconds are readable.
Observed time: 10:05
